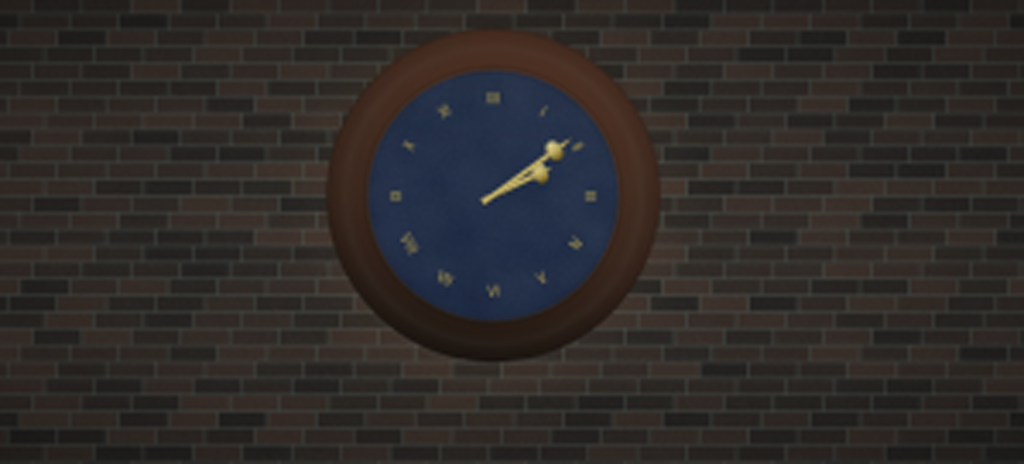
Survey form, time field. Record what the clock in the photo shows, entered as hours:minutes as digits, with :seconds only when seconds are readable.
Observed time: 2:09
